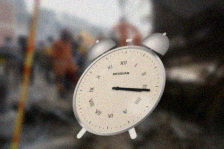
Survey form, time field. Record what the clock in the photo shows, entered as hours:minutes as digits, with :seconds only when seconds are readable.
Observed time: 3:16
